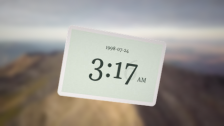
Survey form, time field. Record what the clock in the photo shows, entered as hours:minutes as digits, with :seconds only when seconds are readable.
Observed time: 3:17
